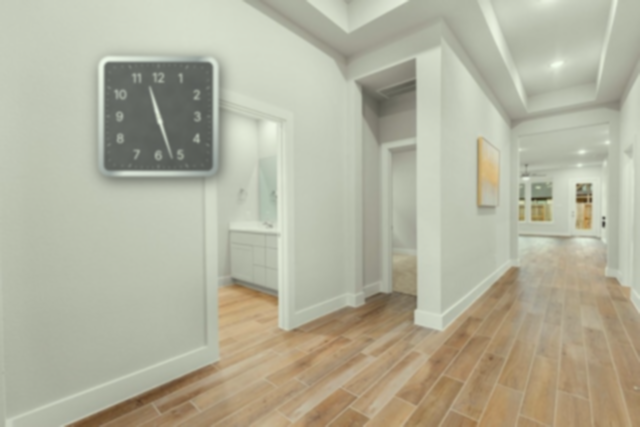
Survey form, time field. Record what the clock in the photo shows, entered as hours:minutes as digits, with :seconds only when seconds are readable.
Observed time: 11:27
